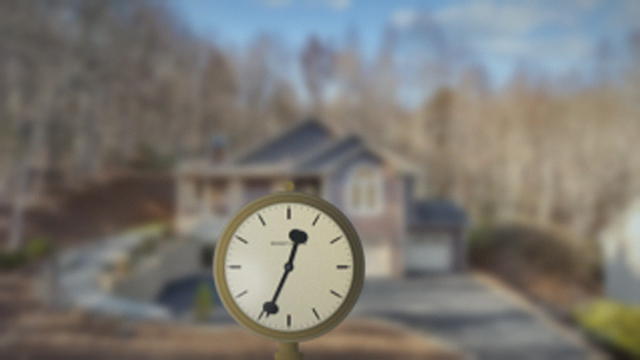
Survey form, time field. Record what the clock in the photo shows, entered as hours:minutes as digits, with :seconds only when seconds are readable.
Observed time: 12:34
